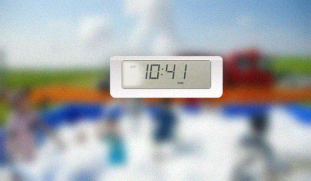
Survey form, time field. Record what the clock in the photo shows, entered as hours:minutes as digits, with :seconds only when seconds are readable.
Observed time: 10:41
